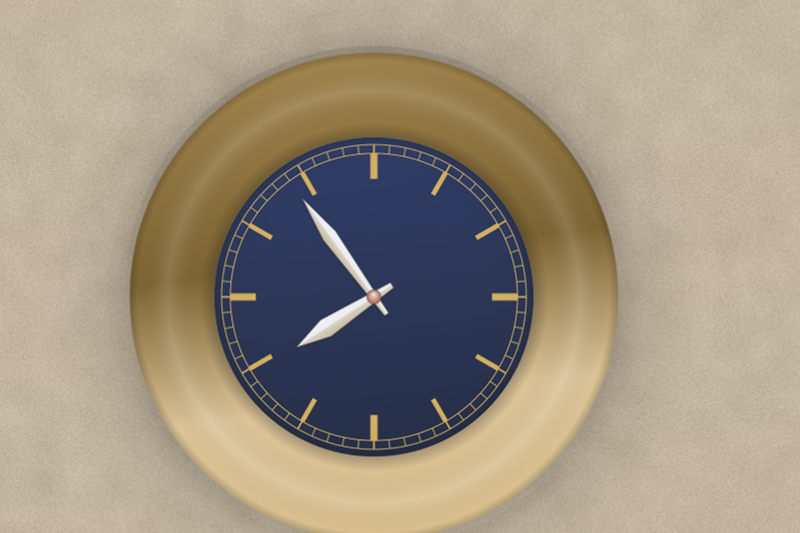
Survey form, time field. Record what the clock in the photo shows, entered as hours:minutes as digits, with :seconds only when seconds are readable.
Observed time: 7:54
